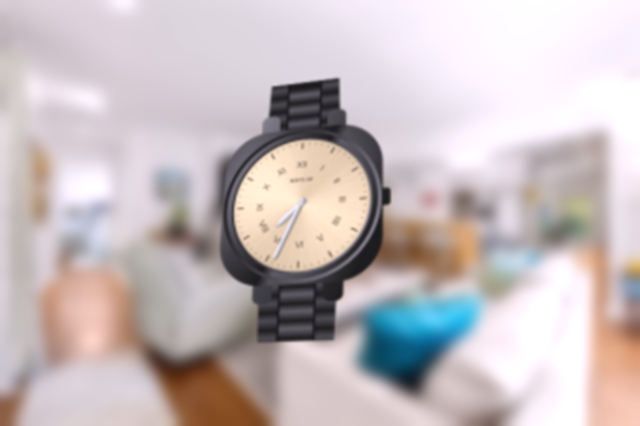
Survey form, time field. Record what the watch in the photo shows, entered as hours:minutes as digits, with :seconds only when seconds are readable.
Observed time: 7:34
